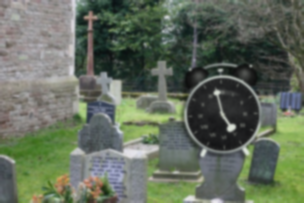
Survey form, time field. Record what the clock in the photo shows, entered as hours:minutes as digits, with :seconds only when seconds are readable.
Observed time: 4:58
